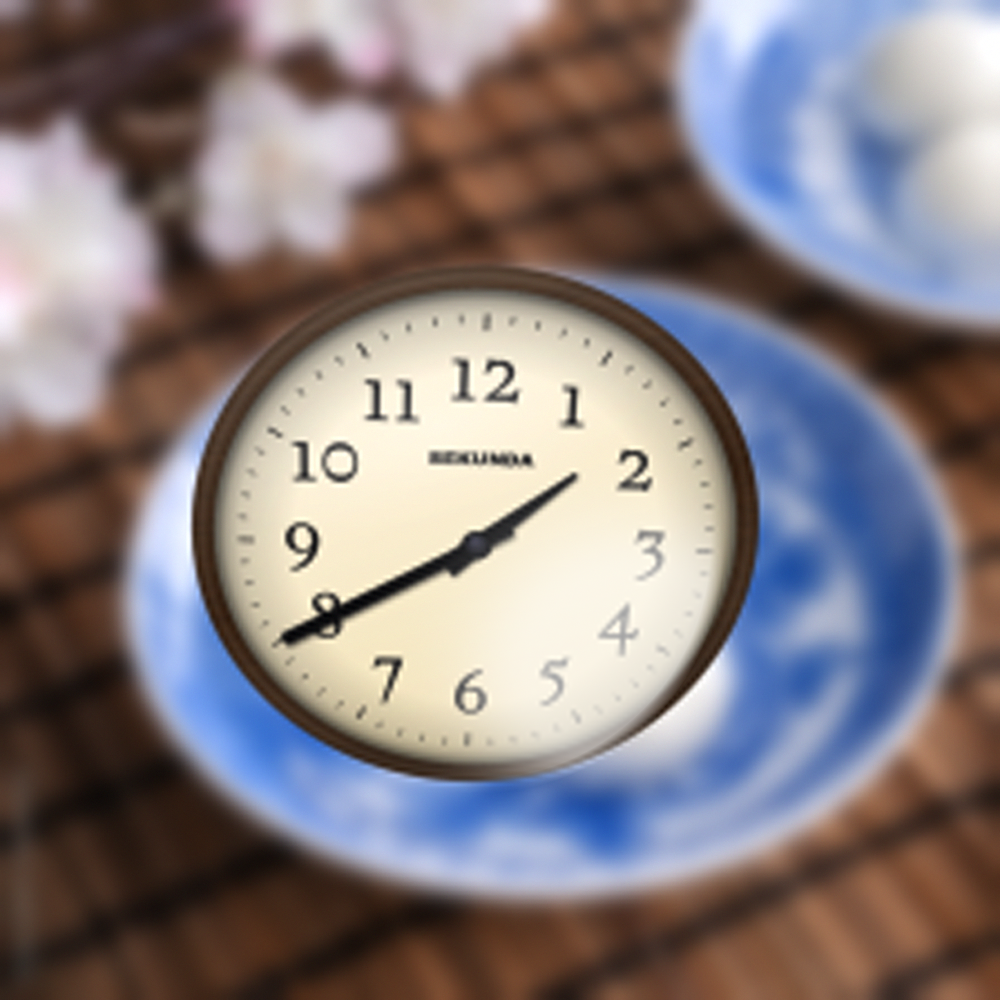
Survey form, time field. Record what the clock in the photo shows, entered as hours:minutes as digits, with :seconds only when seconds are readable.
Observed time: 1:40
